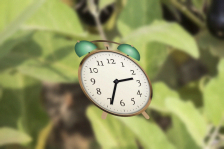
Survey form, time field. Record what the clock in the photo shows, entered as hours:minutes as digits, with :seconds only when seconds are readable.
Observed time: 2:34
